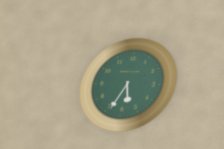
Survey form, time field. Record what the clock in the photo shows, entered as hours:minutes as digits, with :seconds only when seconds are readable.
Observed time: 5:34
